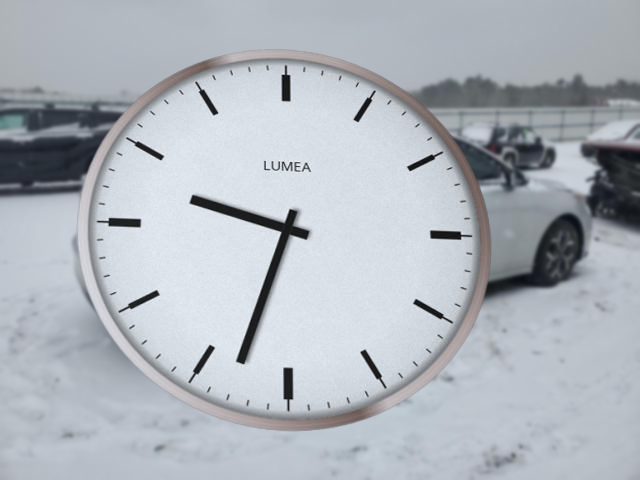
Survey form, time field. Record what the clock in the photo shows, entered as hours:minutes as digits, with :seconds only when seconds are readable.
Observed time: 9:33
